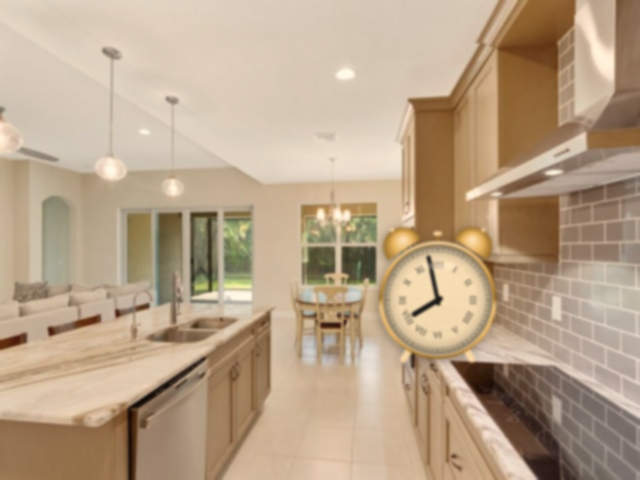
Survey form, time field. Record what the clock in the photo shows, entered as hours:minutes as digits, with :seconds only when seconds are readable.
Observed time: 7:58
